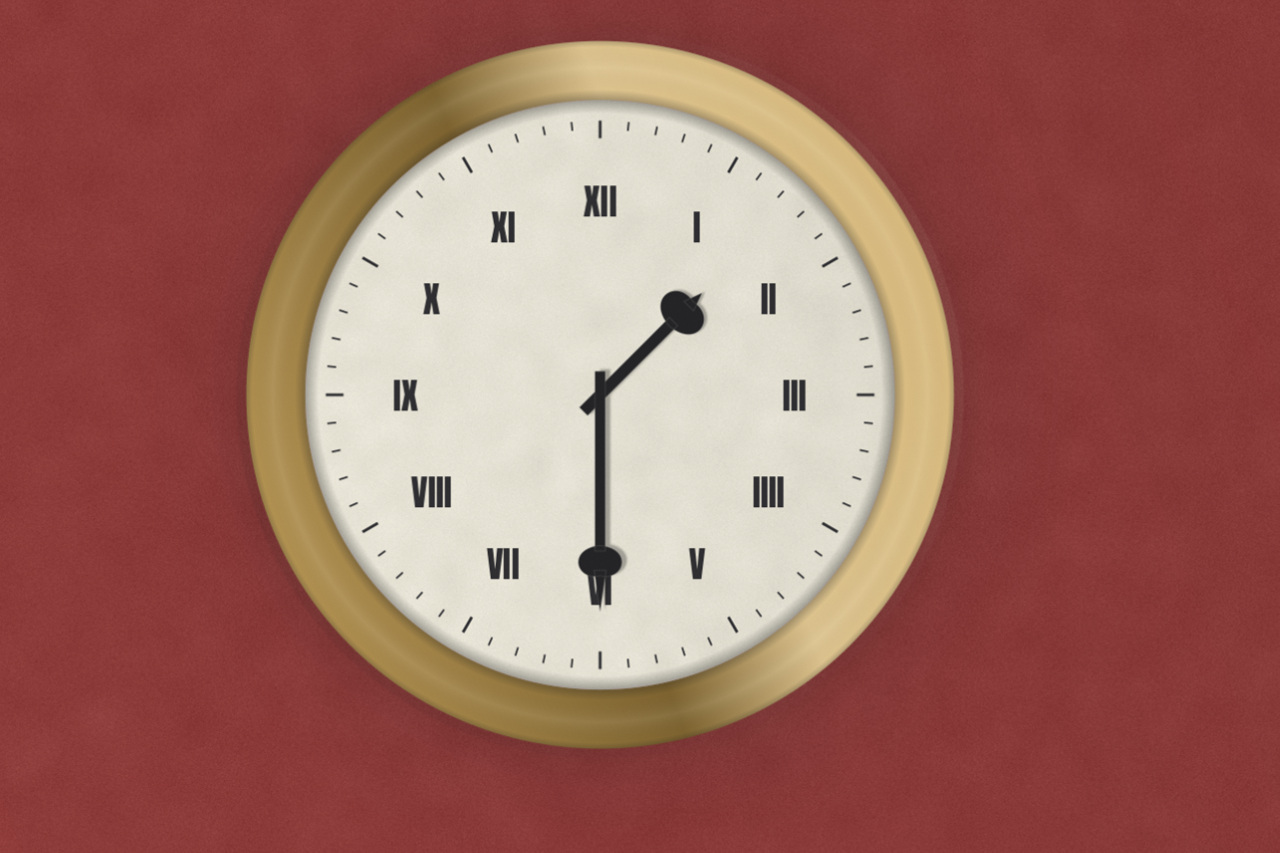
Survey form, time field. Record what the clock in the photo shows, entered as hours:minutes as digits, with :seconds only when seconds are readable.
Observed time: 1:30
